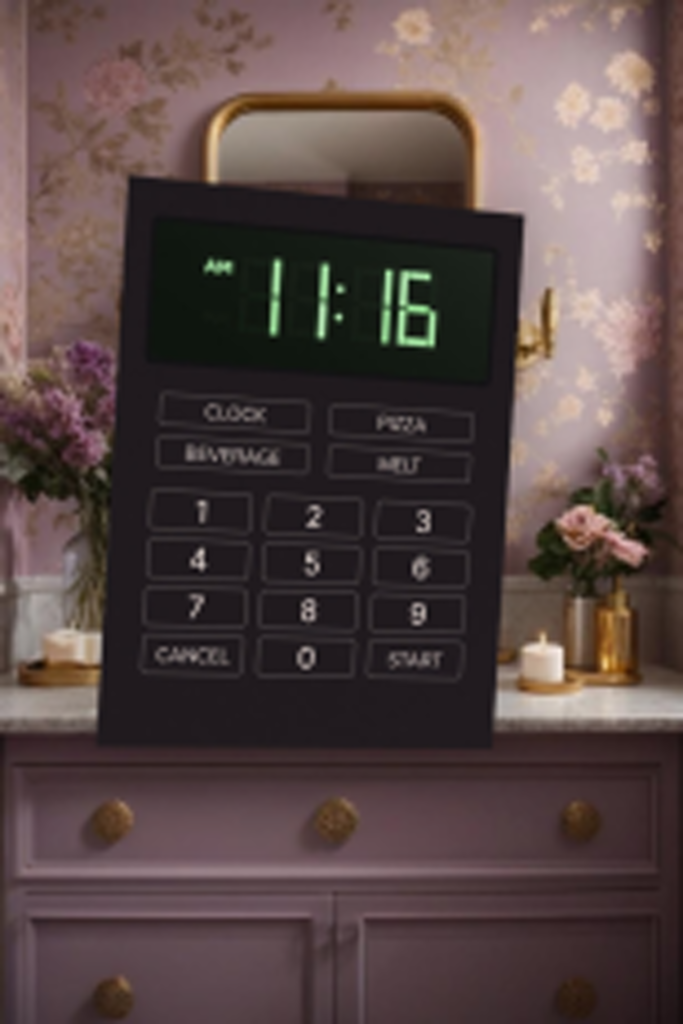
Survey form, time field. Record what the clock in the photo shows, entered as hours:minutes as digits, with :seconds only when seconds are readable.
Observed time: 11:16
